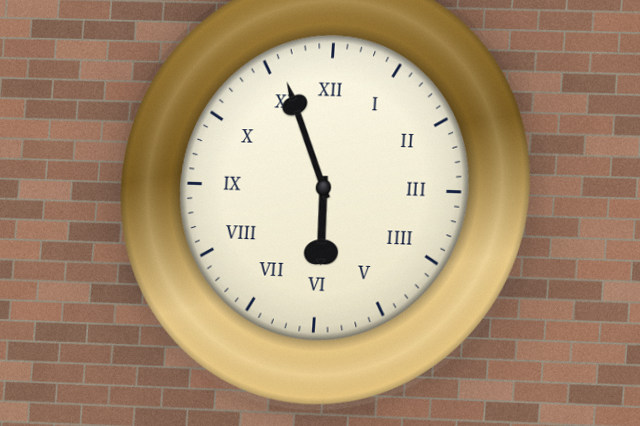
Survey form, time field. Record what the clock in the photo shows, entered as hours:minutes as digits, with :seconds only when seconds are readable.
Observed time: 5:56
